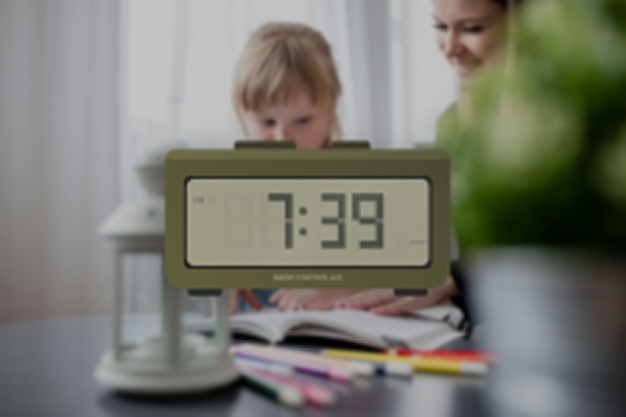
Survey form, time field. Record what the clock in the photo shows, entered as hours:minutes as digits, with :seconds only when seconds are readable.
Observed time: 7:39
